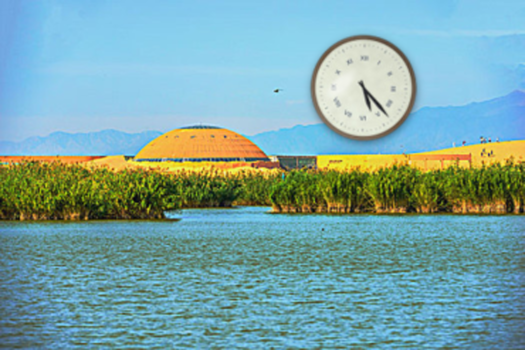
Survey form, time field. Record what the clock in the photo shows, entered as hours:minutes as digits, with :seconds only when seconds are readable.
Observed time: 5:23
